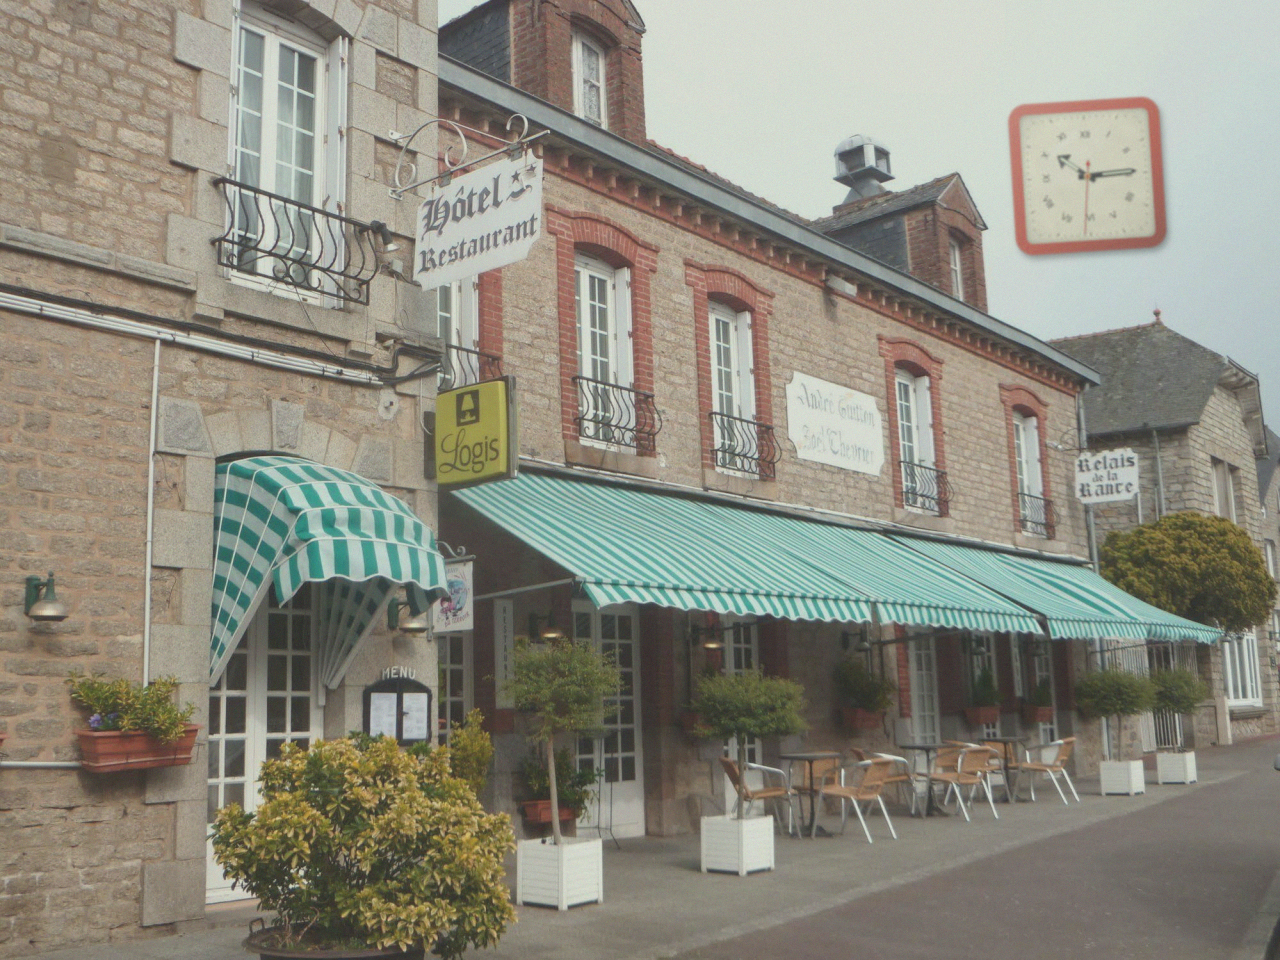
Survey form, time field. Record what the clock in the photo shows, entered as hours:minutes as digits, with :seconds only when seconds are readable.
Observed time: 10:14:31
